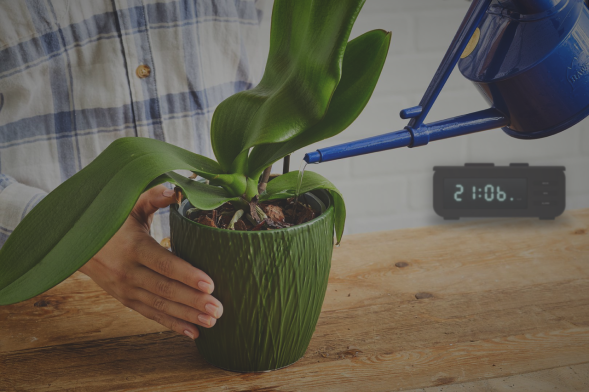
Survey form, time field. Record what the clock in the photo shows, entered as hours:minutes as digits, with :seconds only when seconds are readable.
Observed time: 21:06
